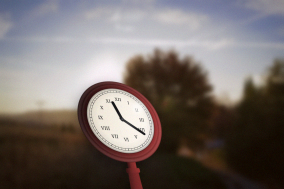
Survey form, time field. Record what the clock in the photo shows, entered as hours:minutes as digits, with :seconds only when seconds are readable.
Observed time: 11:21
